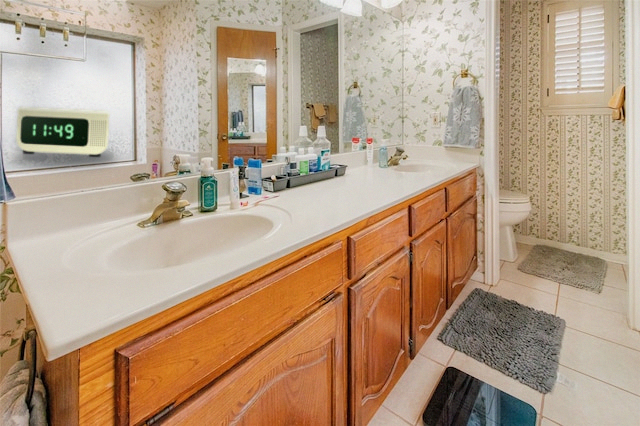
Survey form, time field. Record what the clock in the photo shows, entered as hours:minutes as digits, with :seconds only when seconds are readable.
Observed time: 11:49
